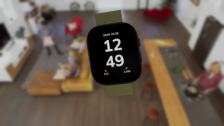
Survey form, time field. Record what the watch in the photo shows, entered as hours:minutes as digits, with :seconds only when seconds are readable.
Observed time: 12:49
